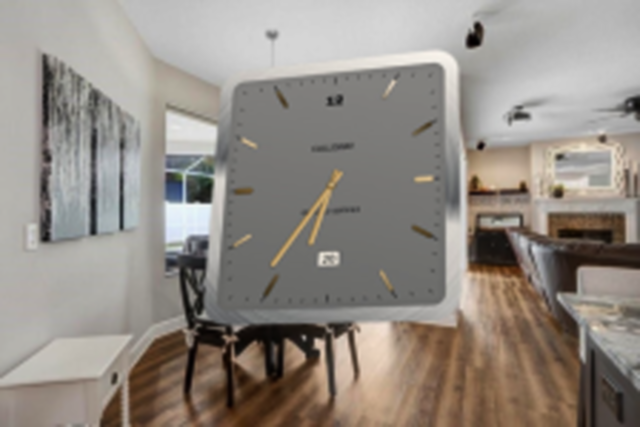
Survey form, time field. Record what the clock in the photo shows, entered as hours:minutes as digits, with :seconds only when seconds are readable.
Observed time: 6:36
